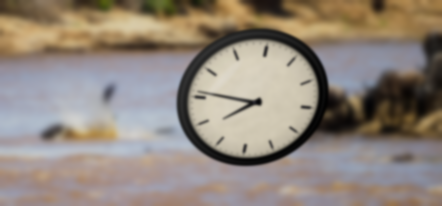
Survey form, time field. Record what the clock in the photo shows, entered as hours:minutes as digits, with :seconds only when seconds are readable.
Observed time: 7:46
